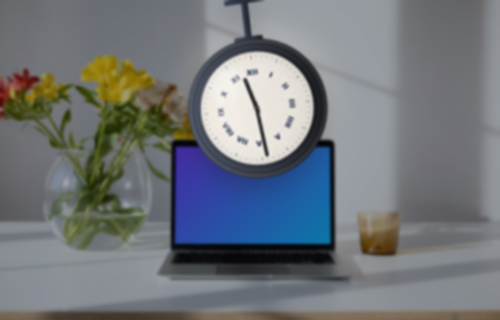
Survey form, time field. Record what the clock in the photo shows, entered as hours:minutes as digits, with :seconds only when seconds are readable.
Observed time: 11:29
